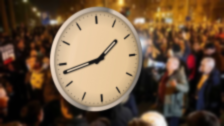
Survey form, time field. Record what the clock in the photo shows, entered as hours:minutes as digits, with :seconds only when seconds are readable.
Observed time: 1:43
